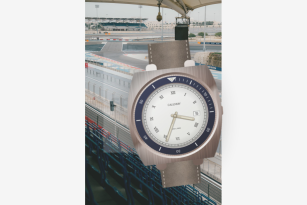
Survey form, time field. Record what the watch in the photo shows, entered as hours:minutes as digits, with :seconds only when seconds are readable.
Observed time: 3:34
